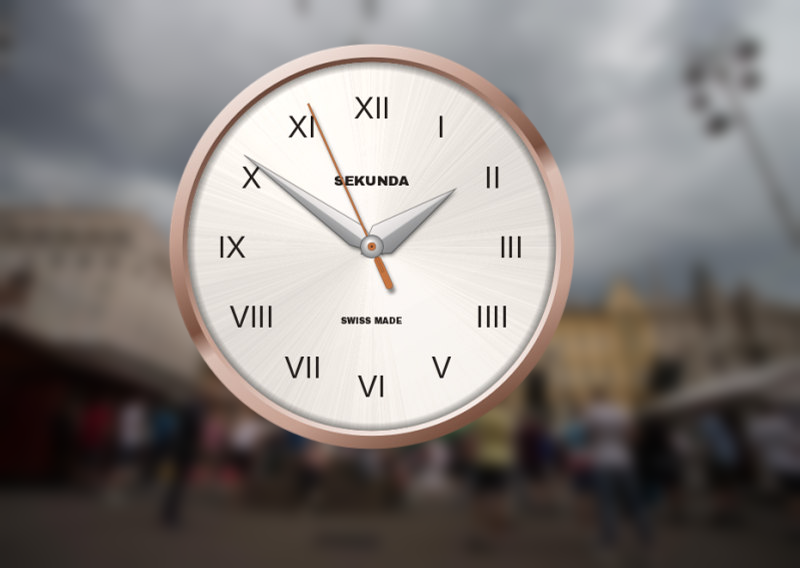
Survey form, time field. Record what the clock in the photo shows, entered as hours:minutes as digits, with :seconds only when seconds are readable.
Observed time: 1:50:56
